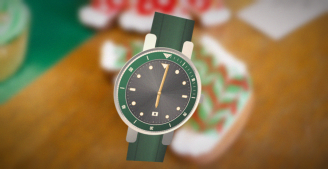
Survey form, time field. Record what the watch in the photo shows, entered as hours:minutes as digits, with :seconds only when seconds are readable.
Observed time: 6:01
